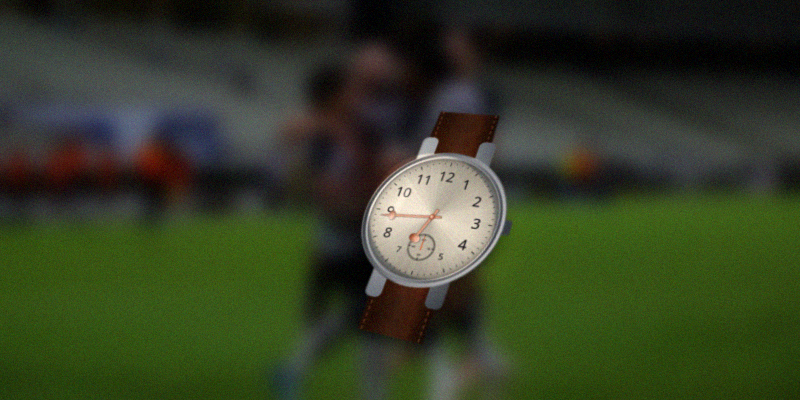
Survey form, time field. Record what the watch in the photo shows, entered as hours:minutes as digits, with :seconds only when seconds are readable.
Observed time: 6:44
